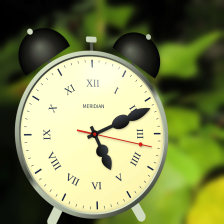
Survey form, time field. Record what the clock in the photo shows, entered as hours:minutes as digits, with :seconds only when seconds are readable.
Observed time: 5:11:17
